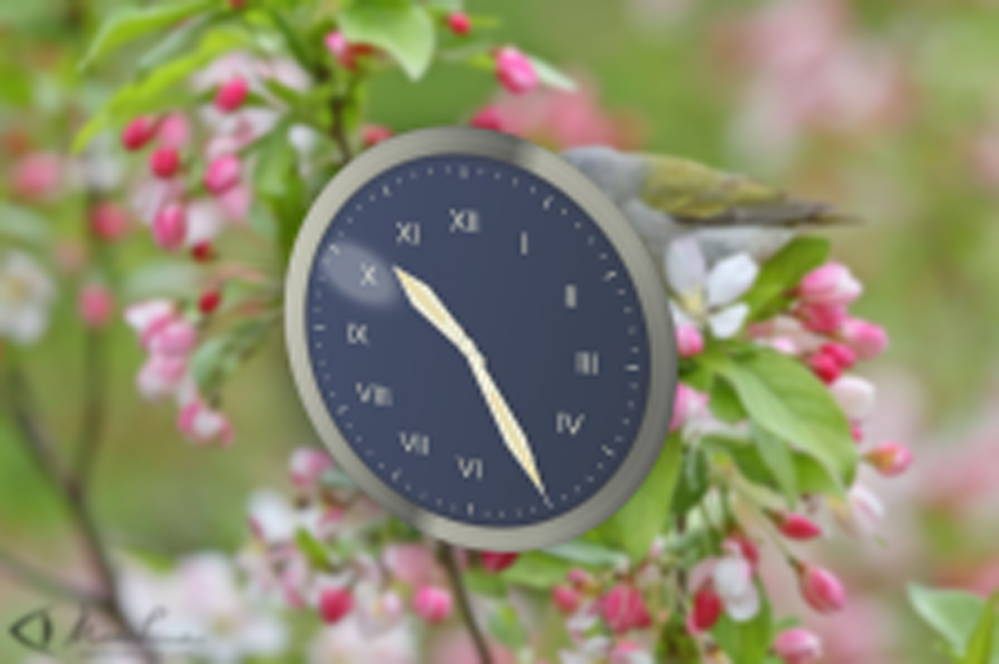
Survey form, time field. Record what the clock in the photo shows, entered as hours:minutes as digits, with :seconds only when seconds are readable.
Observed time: 10:25
